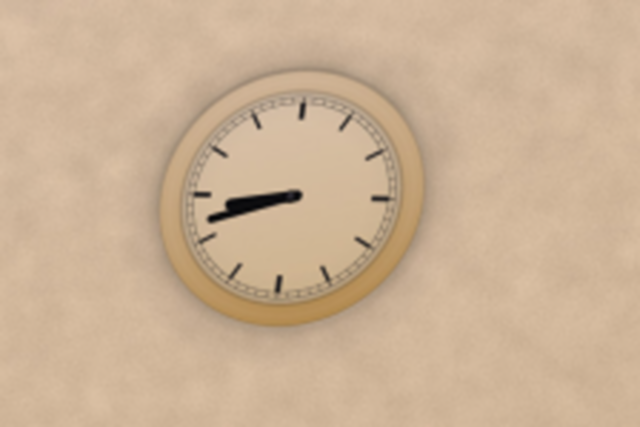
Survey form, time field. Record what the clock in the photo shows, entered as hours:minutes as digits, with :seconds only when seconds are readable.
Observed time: 8:42
